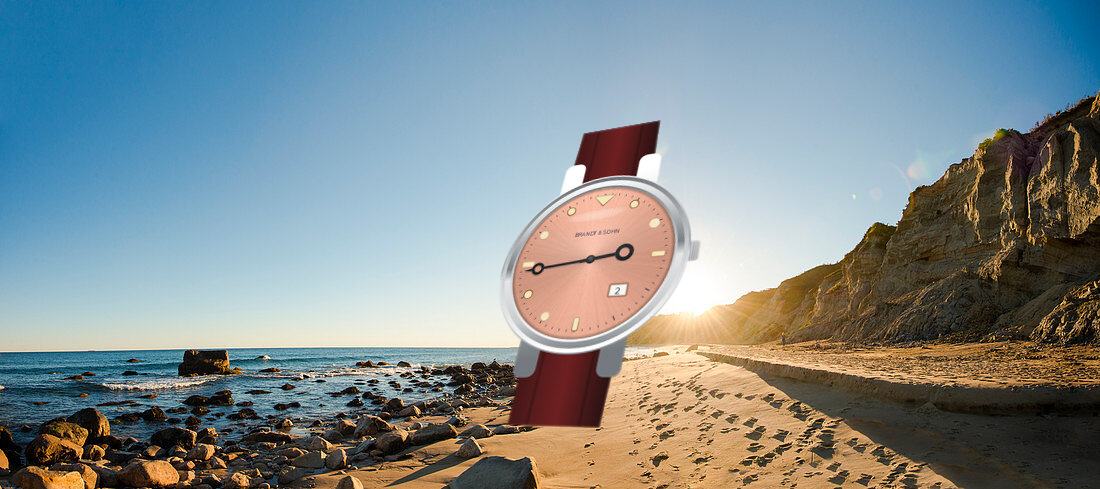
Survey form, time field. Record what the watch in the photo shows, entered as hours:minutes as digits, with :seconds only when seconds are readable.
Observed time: 2:44
